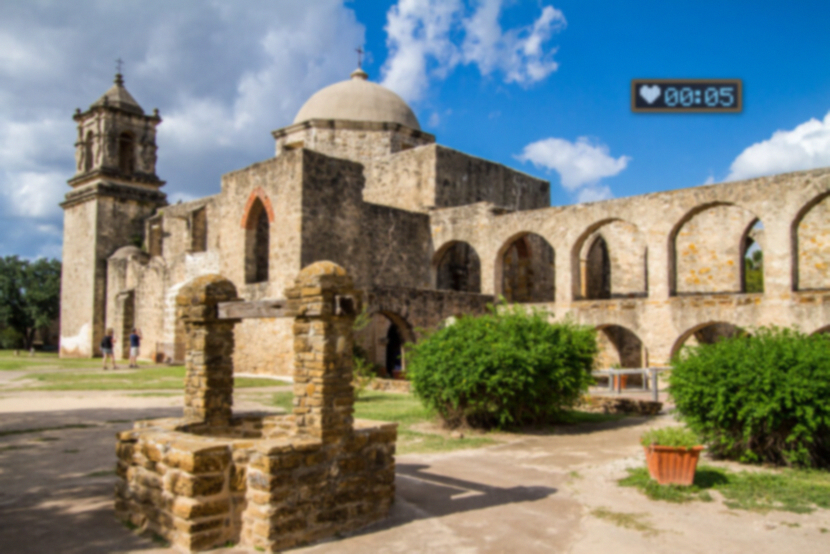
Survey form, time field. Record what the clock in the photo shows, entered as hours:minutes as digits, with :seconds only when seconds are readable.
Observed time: 0:05
